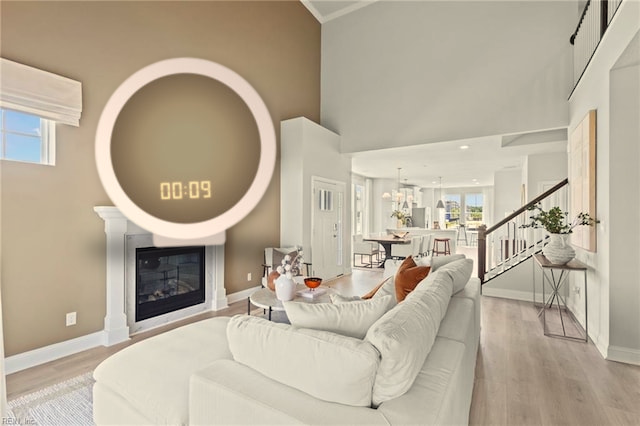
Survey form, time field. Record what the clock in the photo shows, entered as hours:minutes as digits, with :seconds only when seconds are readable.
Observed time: 0:09
